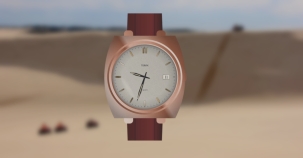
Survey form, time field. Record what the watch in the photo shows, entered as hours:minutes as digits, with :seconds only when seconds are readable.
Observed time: 9:33
